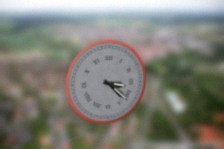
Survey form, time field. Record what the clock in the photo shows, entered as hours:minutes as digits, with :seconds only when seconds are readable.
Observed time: 3:22
